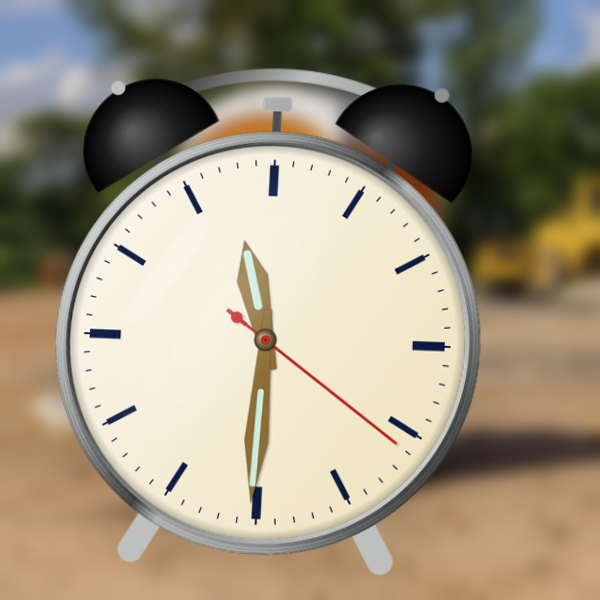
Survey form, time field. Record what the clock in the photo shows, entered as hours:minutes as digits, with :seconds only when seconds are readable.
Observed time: 11:30:21
